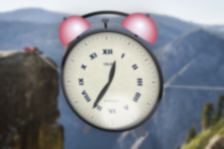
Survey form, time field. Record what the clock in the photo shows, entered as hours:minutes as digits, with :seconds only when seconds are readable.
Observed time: 12:36
